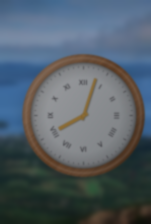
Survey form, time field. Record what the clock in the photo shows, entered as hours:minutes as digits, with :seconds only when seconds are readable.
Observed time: 8:03
